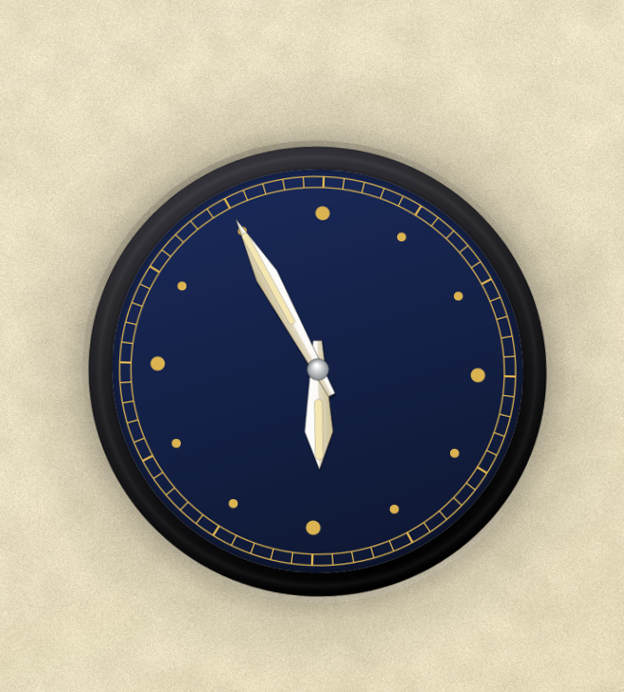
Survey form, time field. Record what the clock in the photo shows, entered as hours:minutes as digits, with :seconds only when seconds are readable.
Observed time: 5:55
